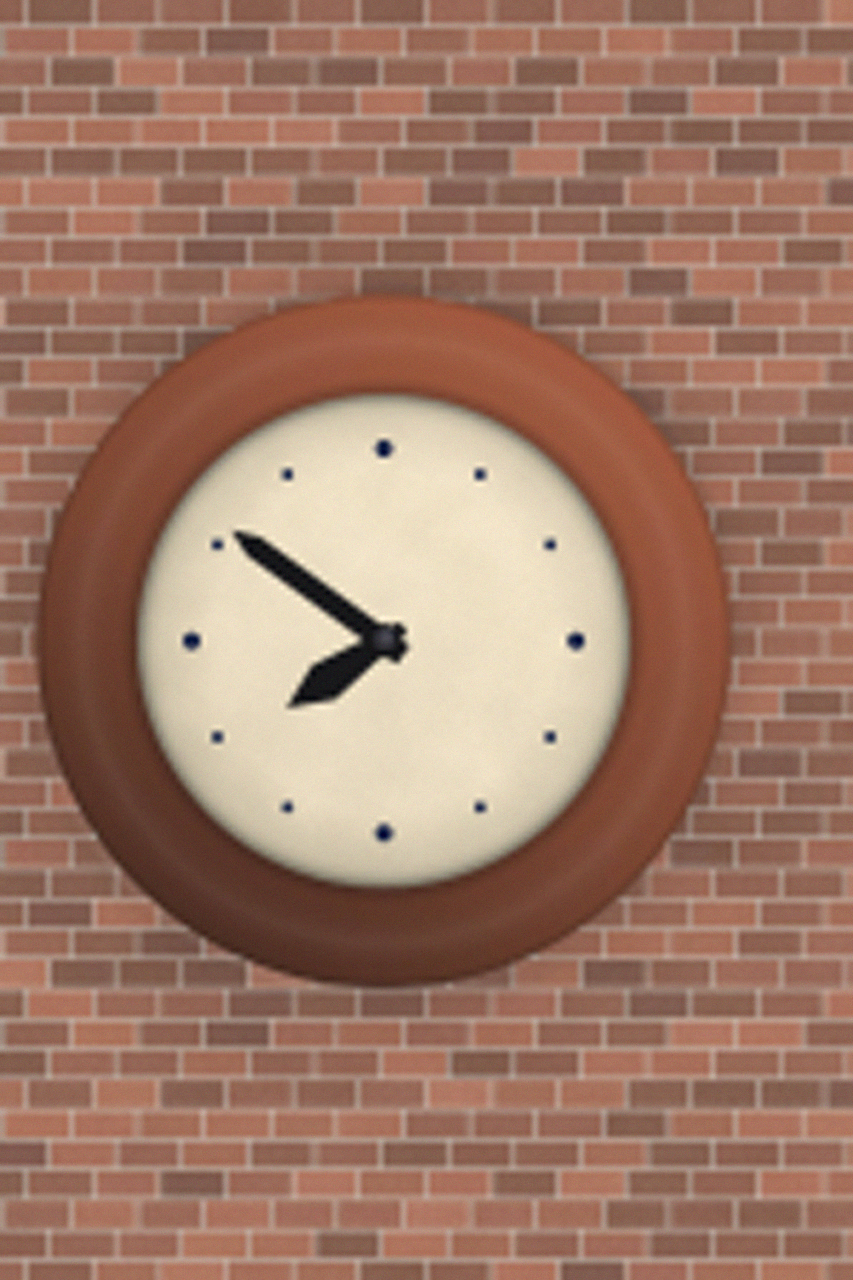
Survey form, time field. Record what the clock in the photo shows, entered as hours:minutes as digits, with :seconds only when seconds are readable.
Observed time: 7:51
